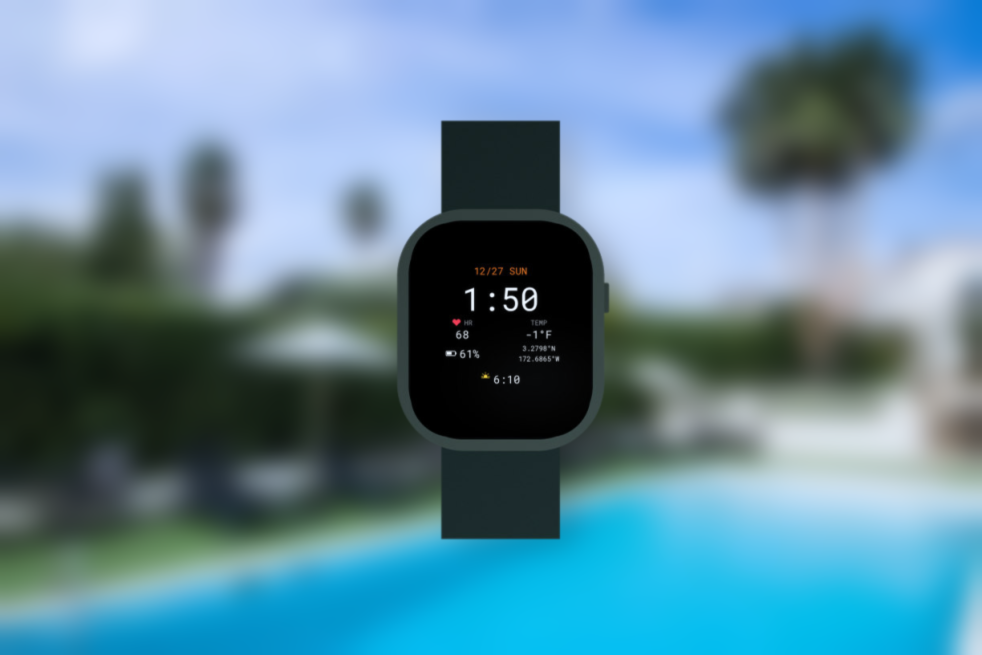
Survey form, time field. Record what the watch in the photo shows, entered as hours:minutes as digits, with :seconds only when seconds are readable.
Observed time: 1:50
